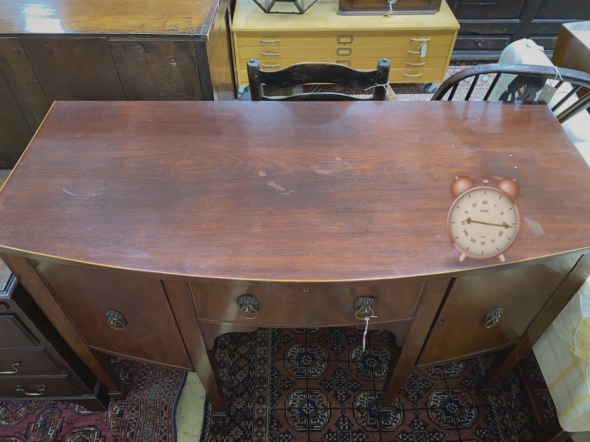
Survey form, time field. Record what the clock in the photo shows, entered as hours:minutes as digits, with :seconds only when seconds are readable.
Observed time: 9:16
